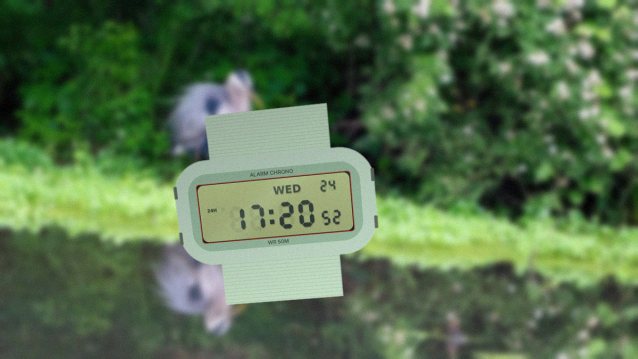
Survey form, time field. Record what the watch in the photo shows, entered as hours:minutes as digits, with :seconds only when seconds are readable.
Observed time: 17:20:52
